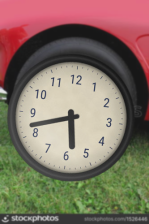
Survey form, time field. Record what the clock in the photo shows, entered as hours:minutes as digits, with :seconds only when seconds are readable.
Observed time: 5:42
